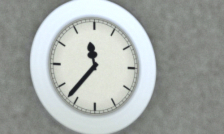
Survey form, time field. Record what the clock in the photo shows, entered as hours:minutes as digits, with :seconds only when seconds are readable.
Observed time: 11:37
